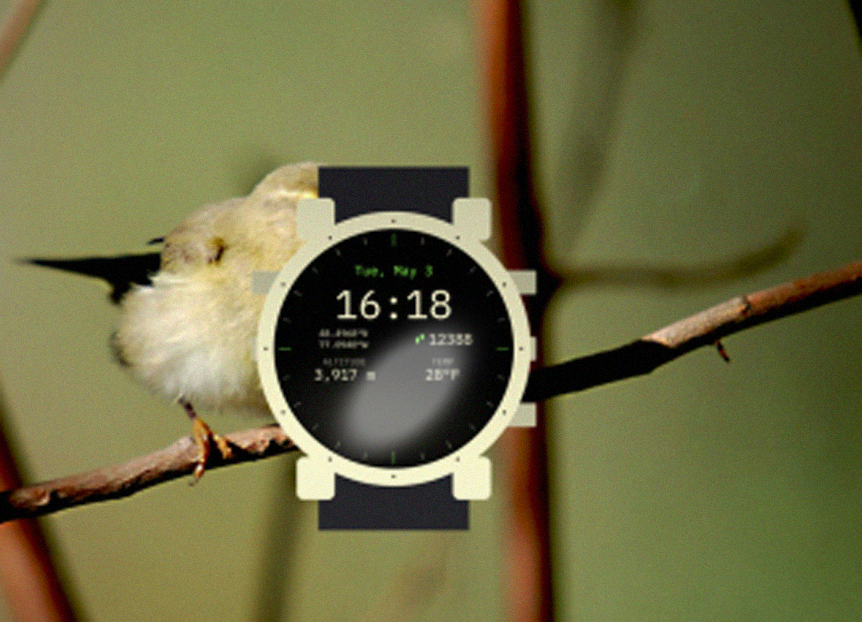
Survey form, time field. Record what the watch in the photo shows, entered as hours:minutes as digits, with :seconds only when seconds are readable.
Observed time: 16:18
